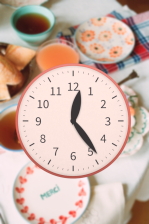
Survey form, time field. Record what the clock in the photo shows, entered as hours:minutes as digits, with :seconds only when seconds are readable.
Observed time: 12:24
